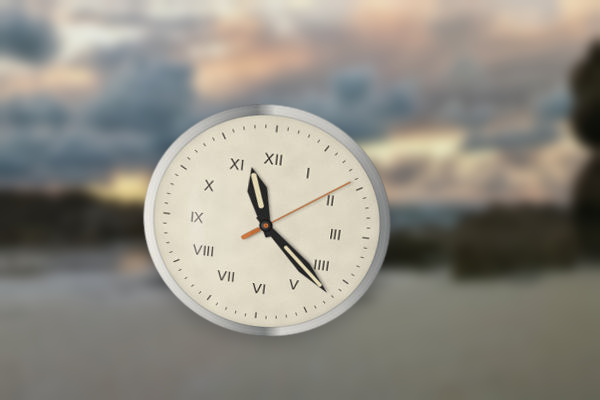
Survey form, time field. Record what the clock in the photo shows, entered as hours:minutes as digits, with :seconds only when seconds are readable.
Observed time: 11:22:09
